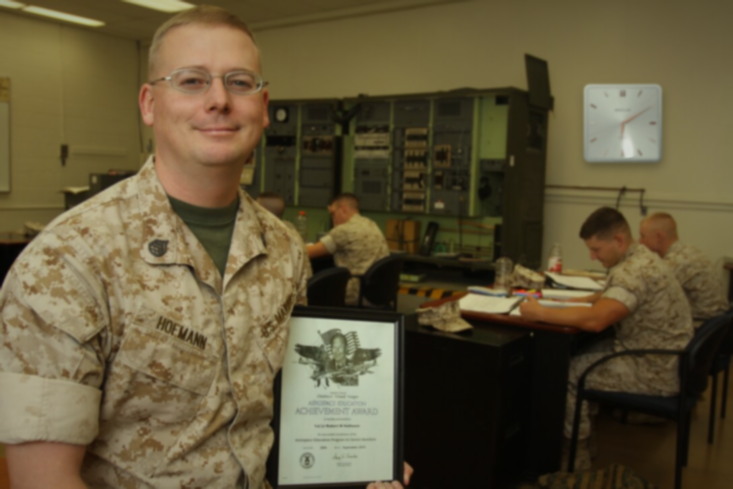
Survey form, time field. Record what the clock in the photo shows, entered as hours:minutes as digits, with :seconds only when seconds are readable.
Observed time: 6:10
